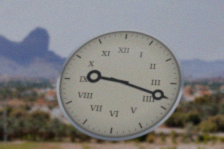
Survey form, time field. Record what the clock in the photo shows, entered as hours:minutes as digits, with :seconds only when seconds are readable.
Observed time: 9:18
